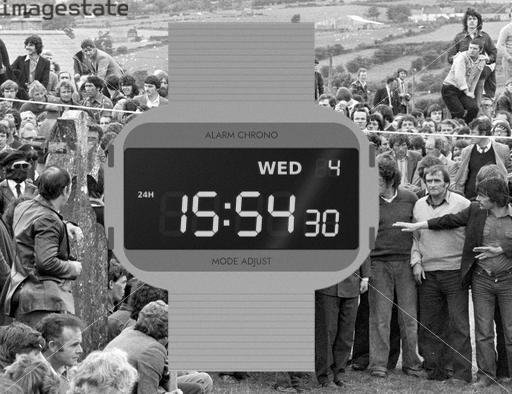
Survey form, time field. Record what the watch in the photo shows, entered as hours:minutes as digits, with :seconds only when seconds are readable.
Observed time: 15:54:30
